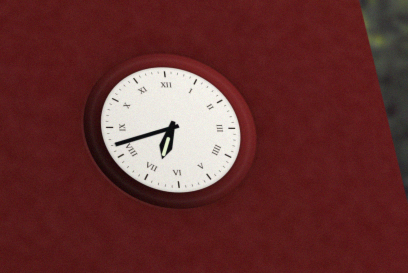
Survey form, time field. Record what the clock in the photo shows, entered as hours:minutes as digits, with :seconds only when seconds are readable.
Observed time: 6:42
